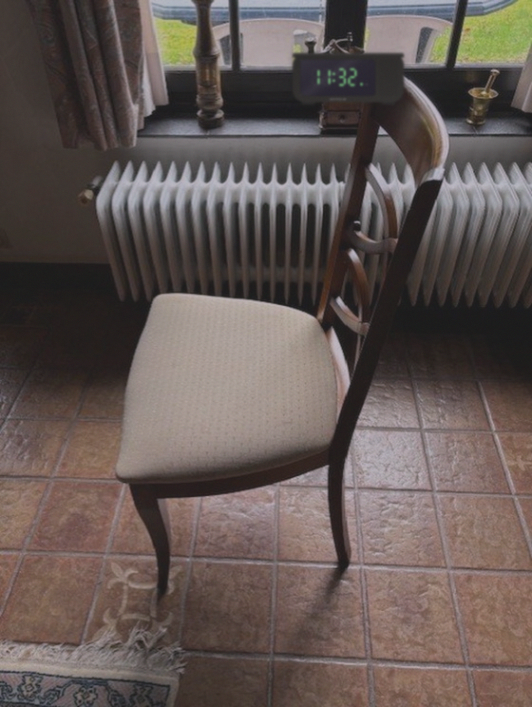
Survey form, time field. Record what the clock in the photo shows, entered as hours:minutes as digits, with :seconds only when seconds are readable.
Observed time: 11:32
